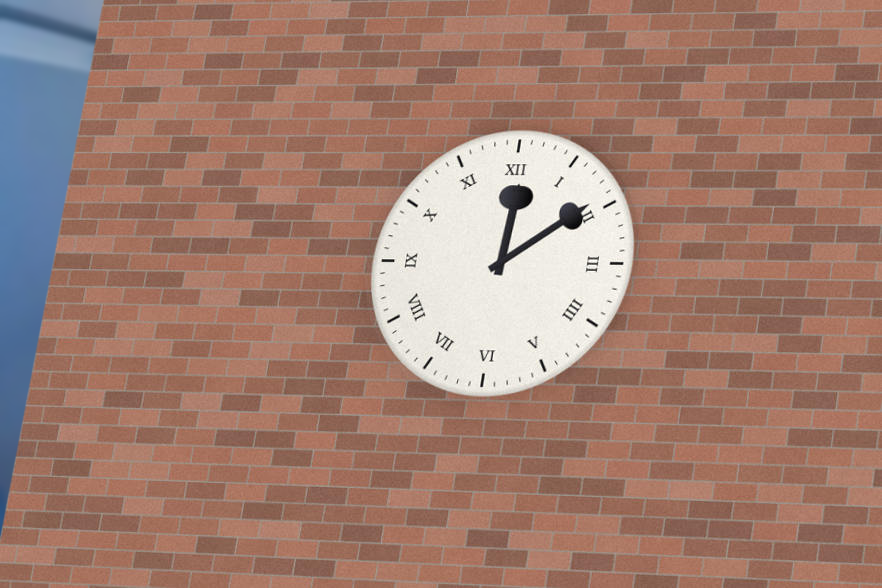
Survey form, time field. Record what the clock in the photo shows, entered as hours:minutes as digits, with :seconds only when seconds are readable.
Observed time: 12:09
